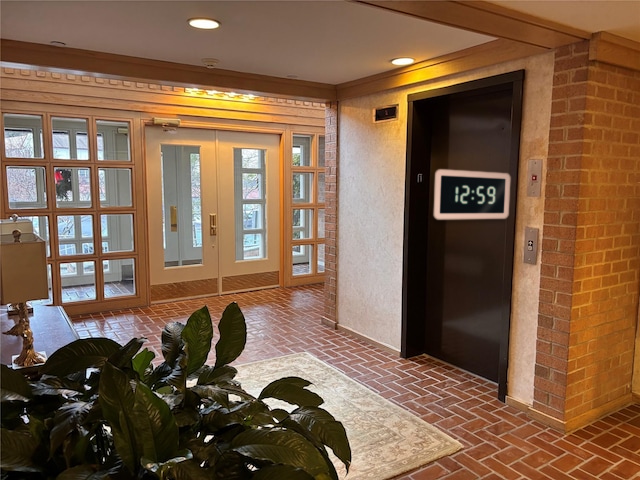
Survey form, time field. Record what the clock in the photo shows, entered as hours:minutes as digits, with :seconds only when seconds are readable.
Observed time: 12:59
